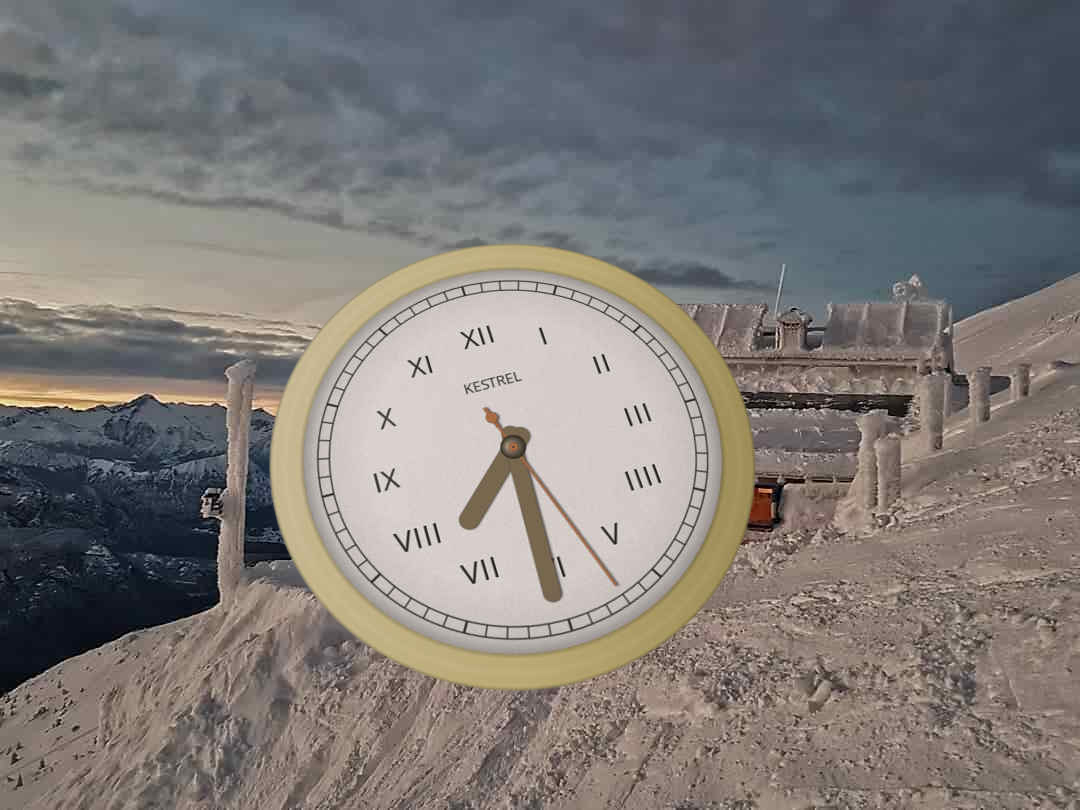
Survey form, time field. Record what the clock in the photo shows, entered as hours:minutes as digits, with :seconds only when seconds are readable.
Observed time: 7:30:27
